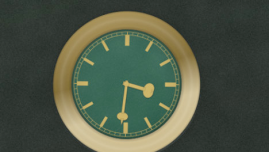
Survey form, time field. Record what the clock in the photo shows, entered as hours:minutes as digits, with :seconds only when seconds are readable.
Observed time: 3:31
